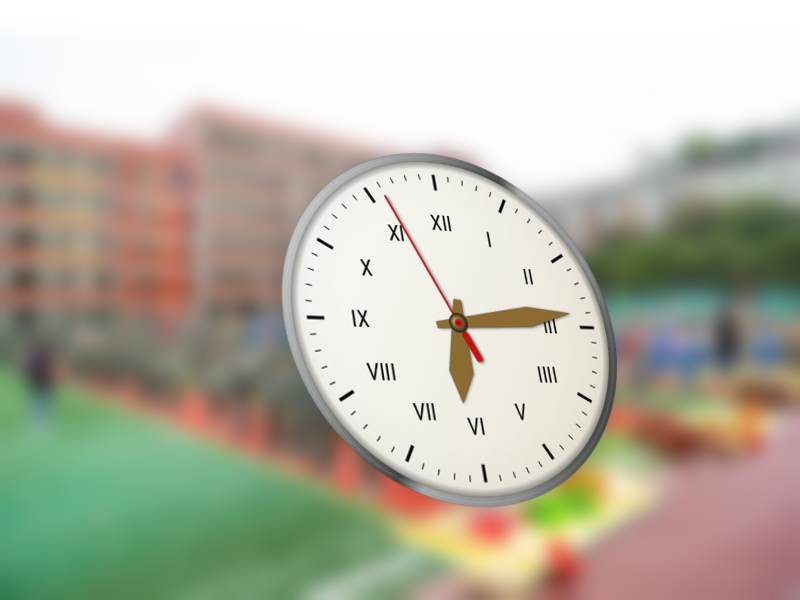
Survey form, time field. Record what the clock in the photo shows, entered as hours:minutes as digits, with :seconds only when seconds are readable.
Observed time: 6:13:56
